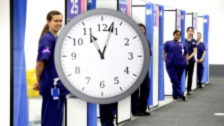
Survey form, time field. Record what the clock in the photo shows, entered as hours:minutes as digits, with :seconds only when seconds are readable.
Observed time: 11:03
